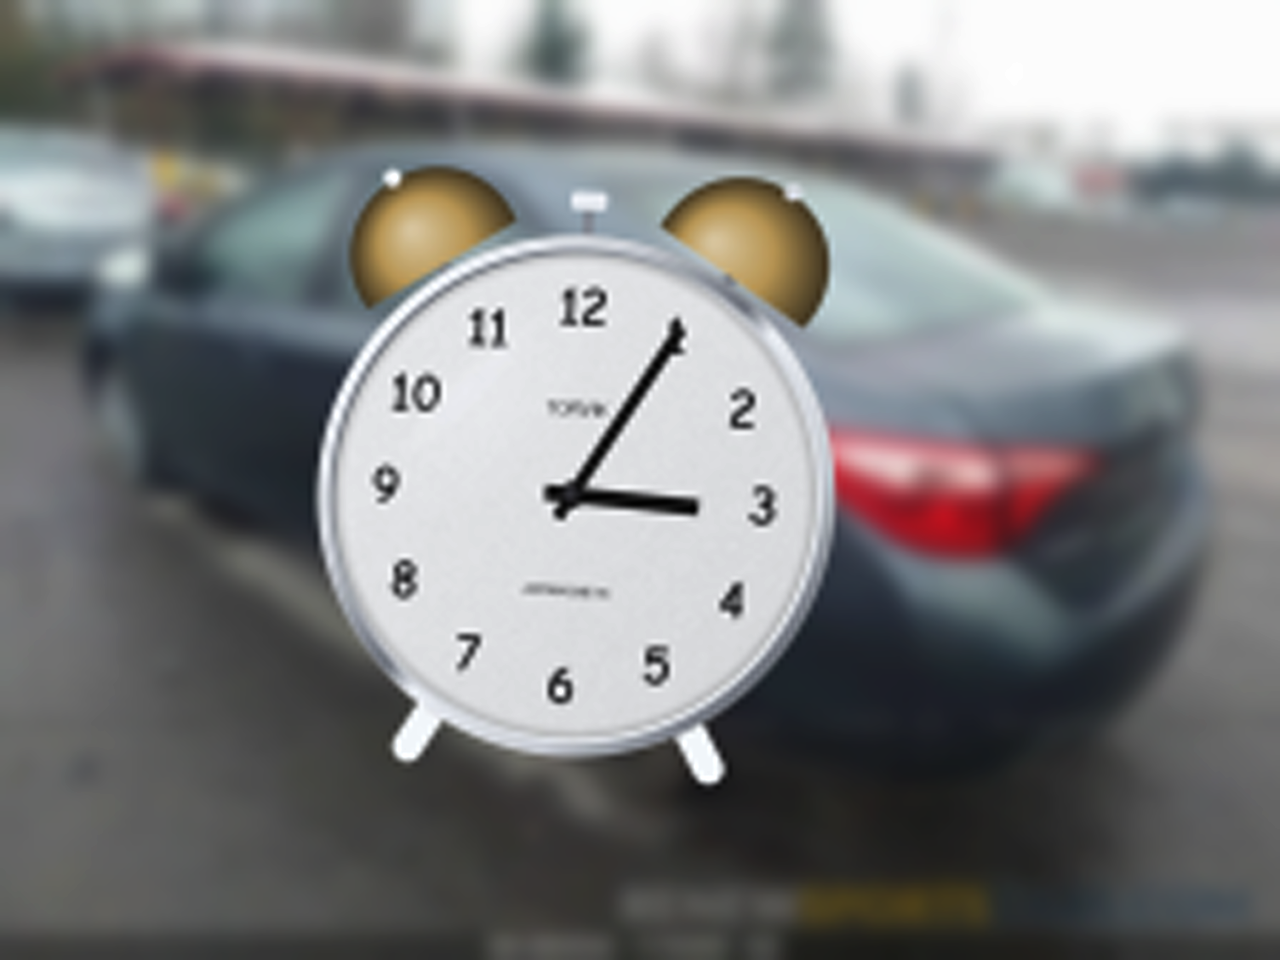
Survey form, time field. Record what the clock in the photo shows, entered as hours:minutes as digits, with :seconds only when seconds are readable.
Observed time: 3:05
